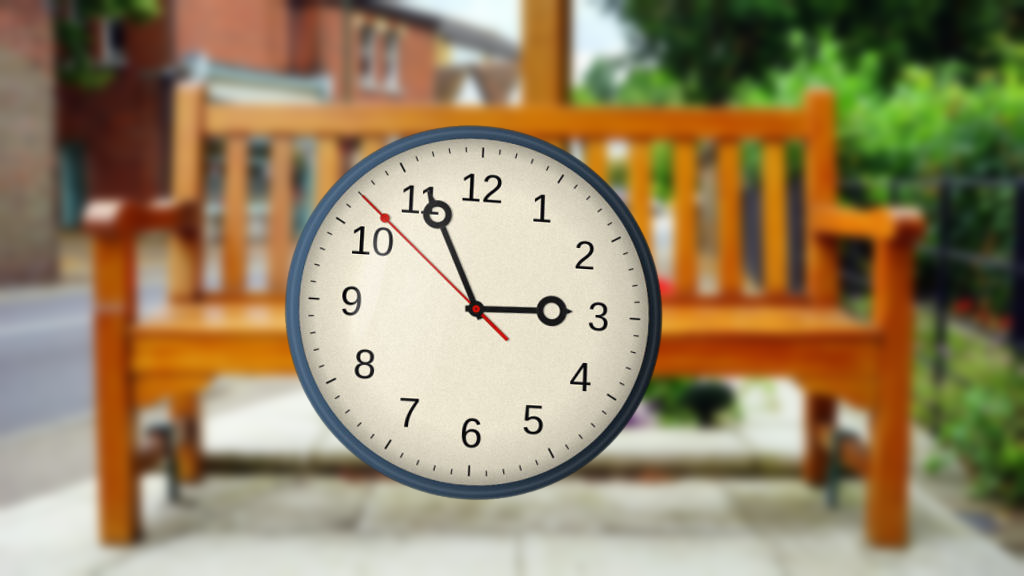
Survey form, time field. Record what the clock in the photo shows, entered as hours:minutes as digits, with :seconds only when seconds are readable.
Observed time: 2:55:52
